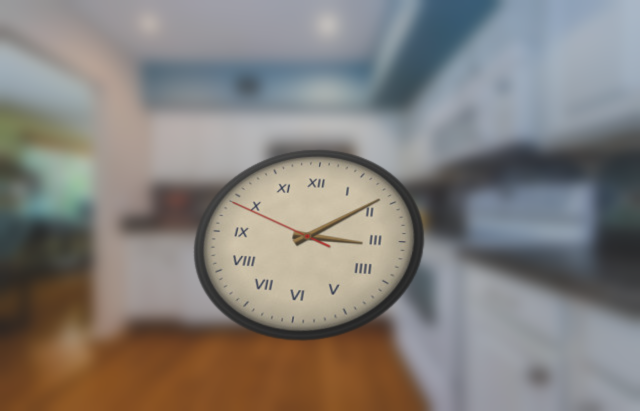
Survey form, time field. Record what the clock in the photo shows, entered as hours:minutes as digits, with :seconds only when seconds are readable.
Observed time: 3:08:49
